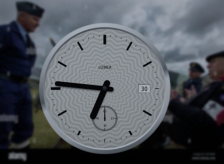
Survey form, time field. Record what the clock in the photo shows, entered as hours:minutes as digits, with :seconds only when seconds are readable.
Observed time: 6:46
